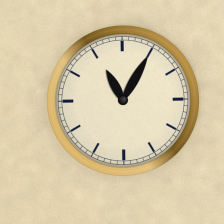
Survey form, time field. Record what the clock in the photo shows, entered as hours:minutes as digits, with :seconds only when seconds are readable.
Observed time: 11:05
